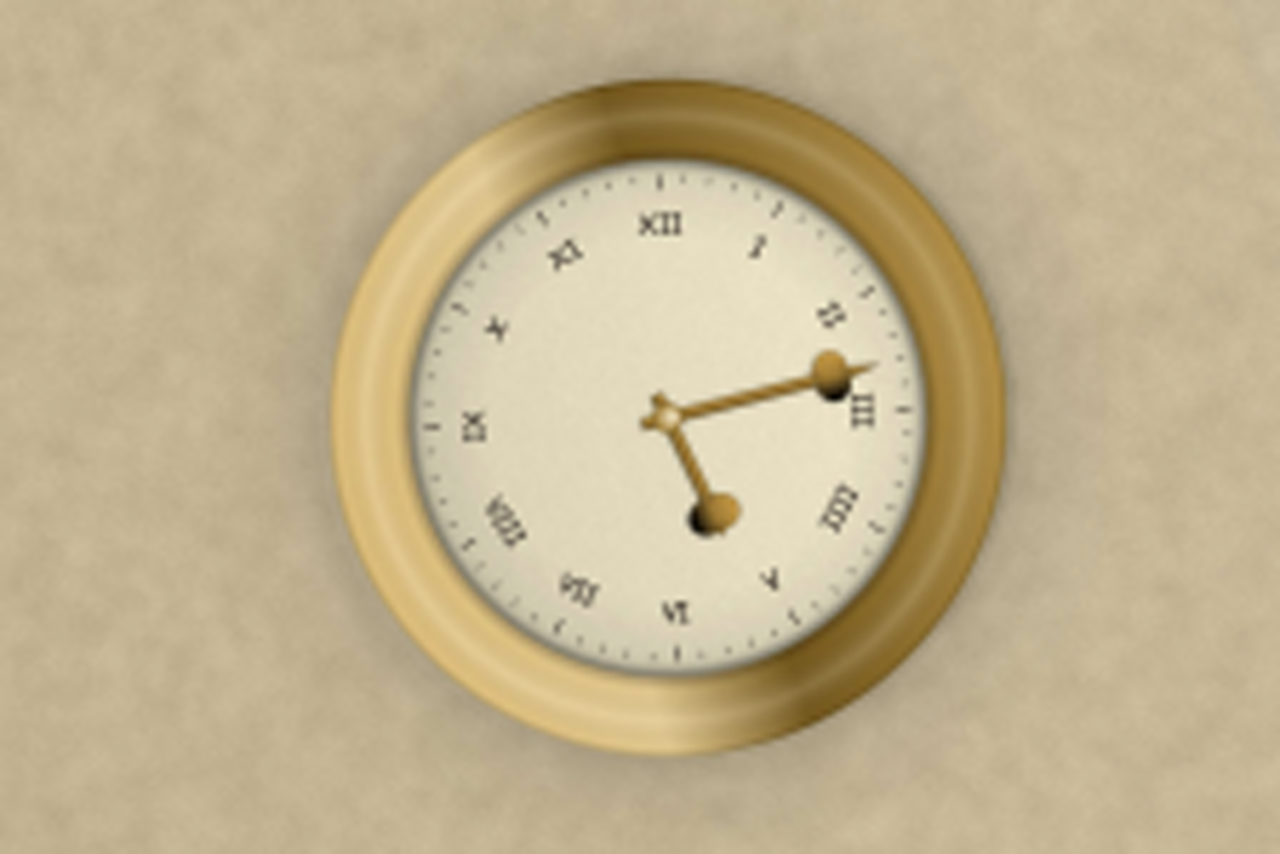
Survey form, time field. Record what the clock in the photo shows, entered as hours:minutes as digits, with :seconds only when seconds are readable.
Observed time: 5:13
